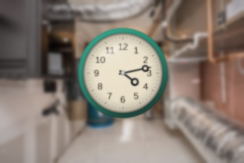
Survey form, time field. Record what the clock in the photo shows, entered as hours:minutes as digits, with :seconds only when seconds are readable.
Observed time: 4:13
